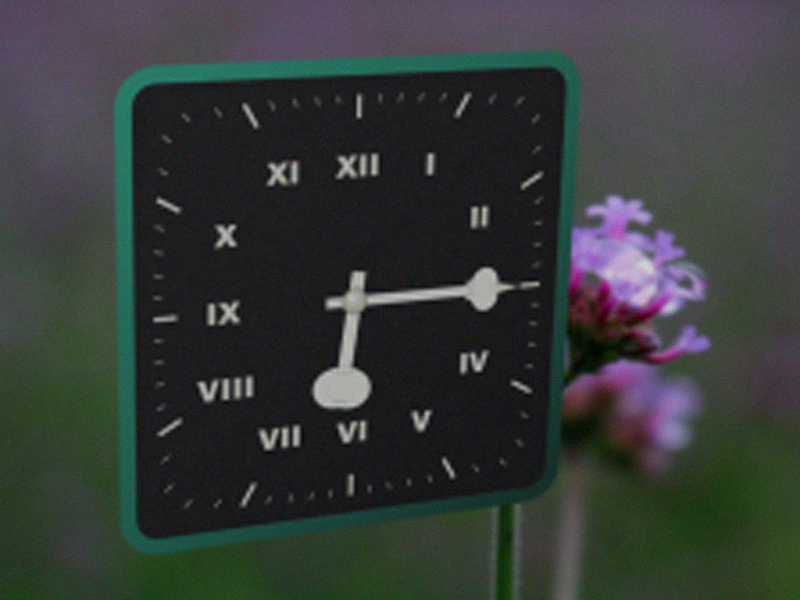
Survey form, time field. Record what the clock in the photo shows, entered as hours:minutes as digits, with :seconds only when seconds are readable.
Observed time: 6:15
